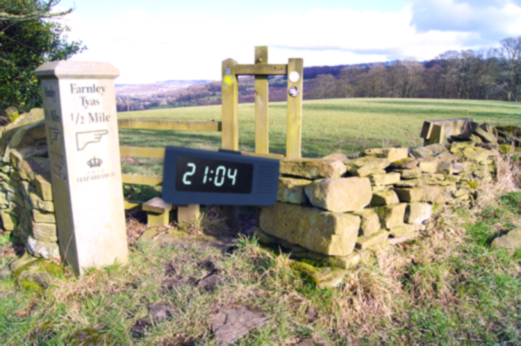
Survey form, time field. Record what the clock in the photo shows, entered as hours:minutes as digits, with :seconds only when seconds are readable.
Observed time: 21:04
